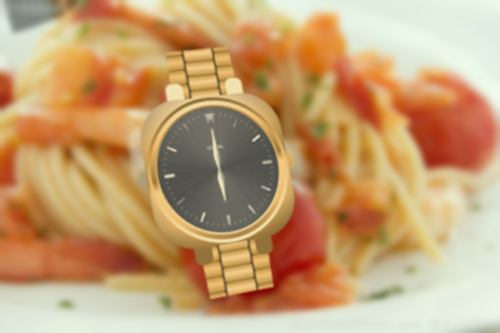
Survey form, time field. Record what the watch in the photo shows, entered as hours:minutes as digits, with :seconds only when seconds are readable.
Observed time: 6:00
